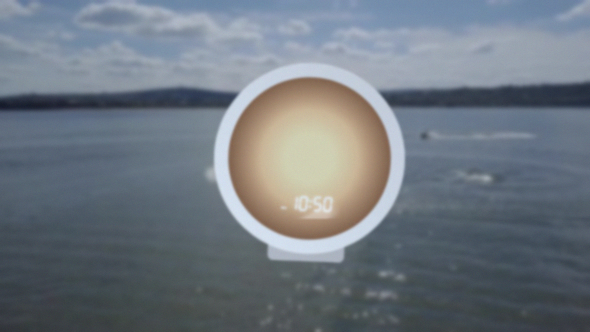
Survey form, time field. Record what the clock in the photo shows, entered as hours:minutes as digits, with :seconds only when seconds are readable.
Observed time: 10:50
